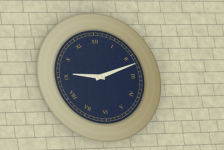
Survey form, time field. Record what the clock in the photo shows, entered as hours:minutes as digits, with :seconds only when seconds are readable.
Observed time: 9:12
